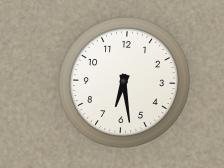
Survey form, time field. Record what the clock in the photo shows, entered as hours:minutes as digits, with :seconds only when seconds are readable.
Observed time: 6:28
